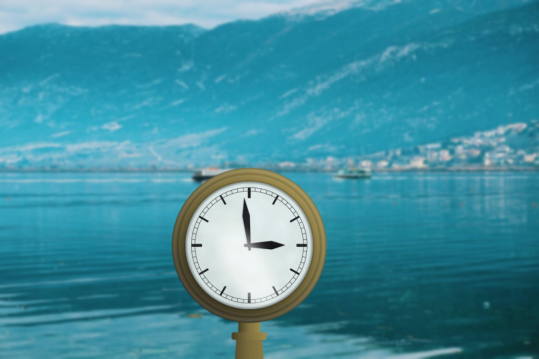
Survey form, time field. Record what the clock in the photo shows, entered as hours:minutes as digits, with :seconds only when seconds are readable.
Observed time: 2:59
